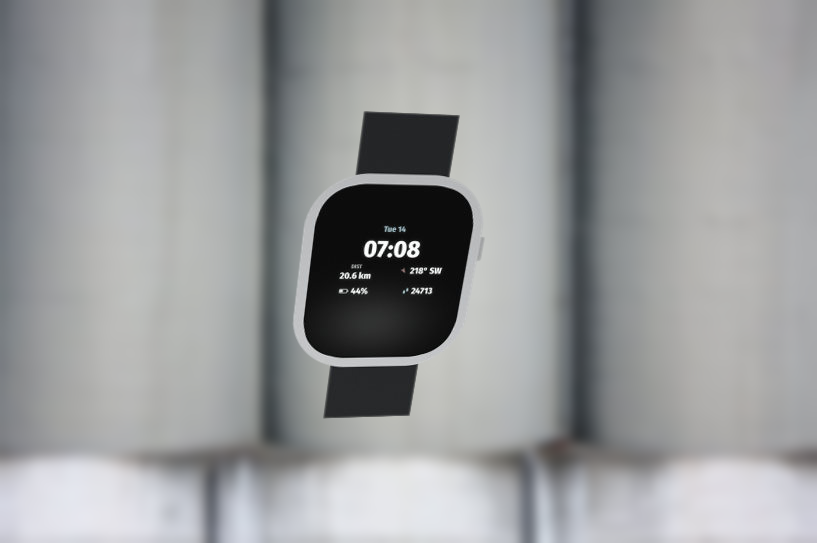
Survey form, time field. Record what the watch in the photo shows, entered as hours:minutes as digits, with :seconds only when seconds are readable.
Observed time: 7:08
